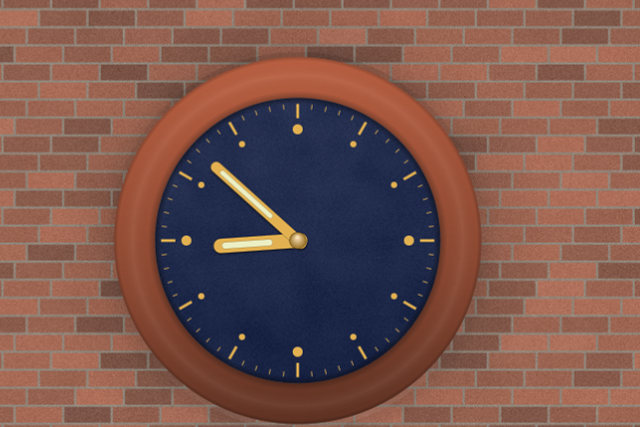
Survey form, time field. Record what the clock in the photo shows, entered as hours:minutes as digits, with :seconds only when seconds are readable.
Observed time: 8:52
